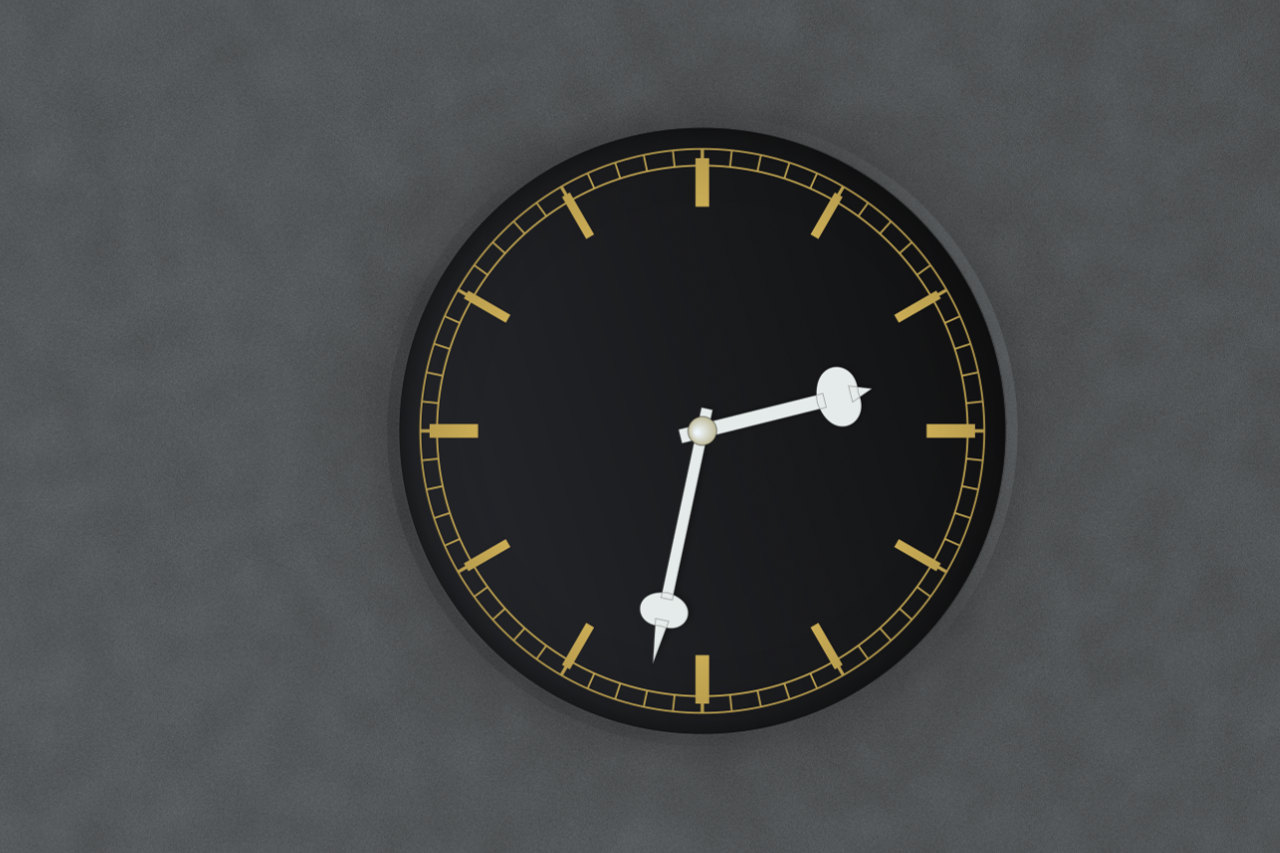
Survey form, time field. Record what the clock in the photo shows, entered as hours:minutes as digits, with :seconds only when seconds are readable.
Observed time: 2:32
